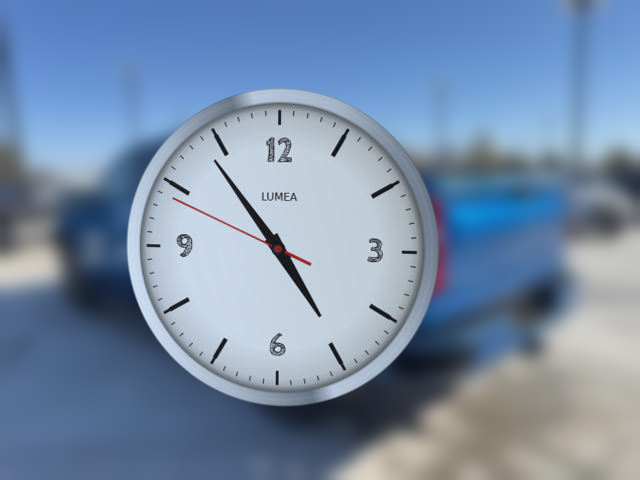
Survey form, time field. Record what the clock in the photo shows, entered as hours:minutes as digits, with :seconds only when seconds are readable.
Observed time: 4:53:49
